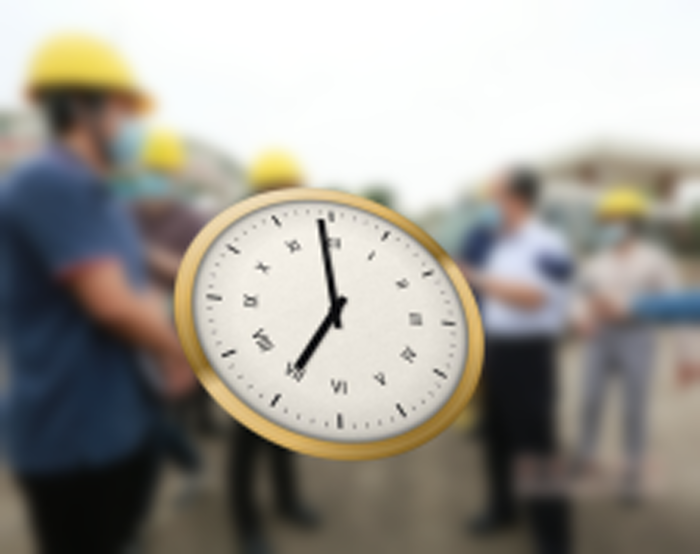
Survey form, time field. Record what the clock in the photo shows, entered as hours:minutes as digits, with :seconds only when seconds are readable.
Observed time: 6:59
